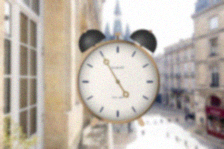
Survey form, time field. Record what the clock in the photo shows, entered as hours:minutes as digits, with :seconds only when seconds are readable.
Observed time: 4:55
